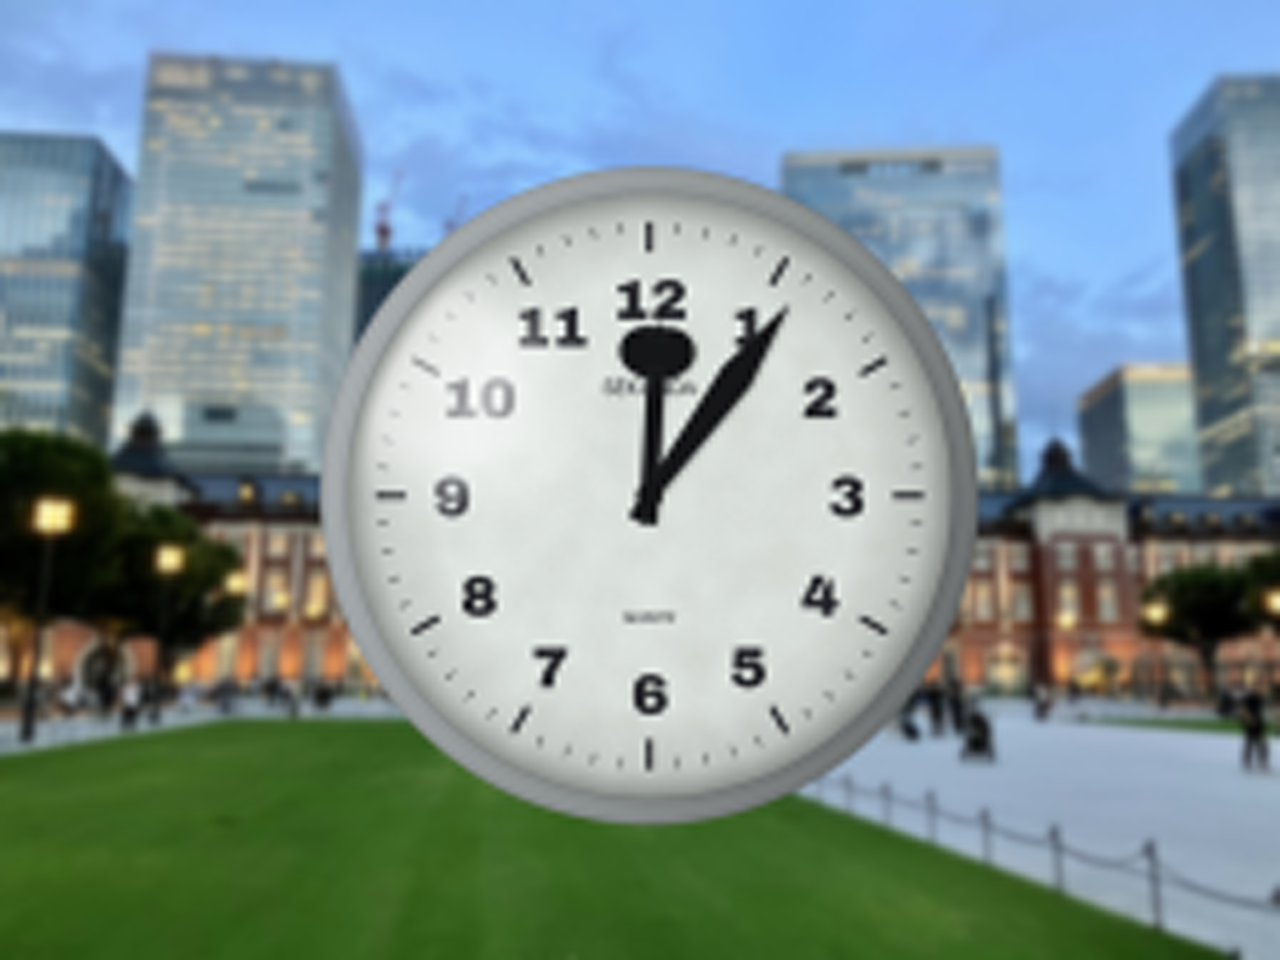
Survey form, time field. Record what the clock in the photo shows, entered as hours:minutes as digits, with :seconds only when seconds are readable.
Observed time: 12:06
